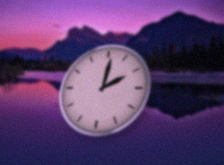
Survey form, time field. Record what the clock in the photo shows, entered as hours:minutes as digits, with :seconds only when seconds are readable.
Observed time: 2:01
